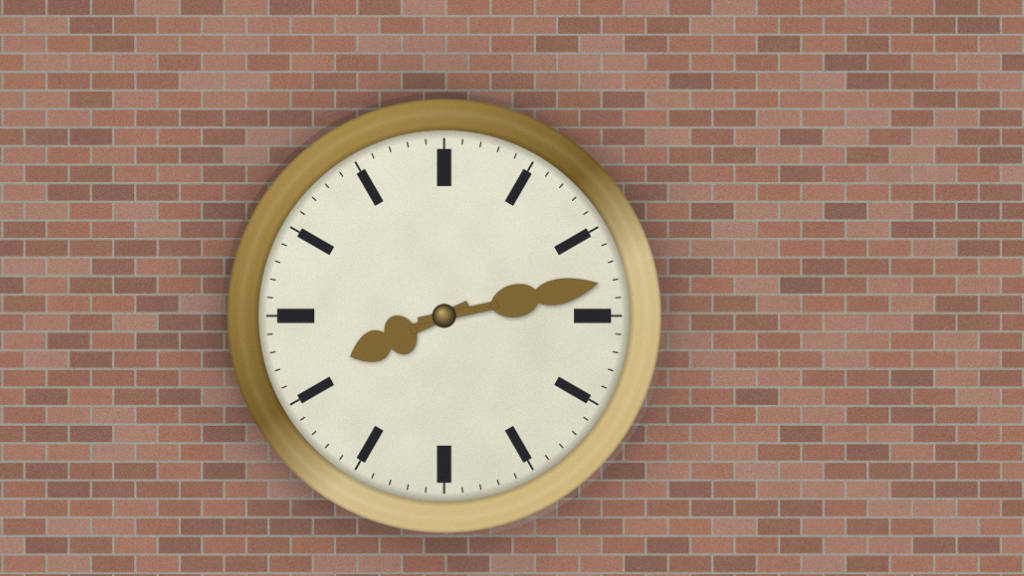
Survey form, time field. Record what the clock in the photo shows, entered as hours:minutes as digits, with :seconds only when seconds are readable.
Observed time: 8:13
